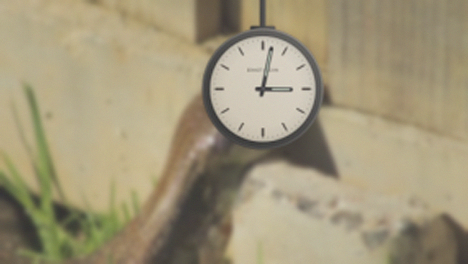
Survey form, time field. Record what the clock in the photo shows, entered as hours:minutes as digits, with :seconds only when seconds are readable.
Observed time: 3:02
